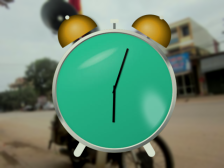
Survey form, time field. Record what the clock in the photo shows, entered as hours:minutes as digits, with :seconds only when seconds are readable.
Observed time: 6:03
